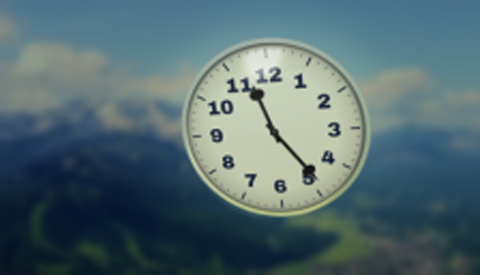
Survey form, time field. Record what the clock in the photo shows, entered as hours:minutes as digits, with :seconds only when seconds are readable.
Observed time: 11:24
